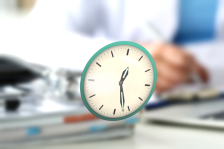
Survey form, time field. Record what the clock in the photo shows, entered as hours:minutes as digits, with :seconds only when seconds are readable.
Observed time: 12:27
